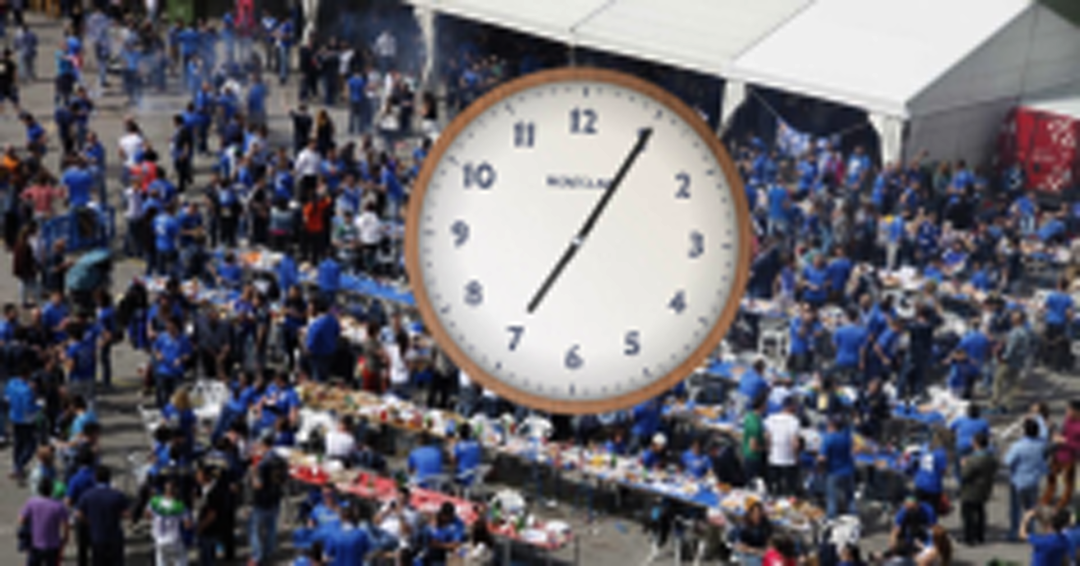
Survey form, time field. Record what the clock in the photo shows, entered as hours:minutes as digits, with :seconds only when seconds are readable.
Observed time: 7:05
